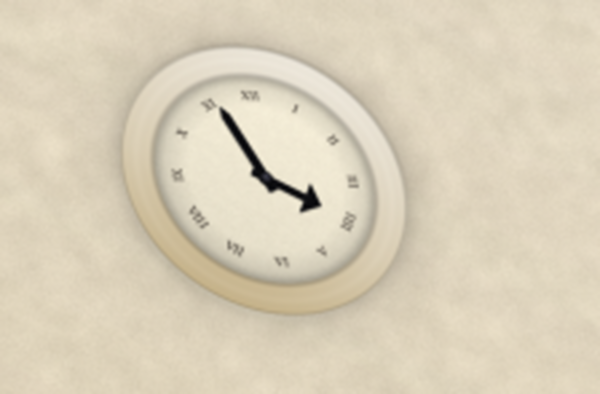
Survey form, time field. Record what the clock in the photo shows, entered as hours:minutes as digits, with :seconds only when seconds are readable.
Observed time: 3:56
